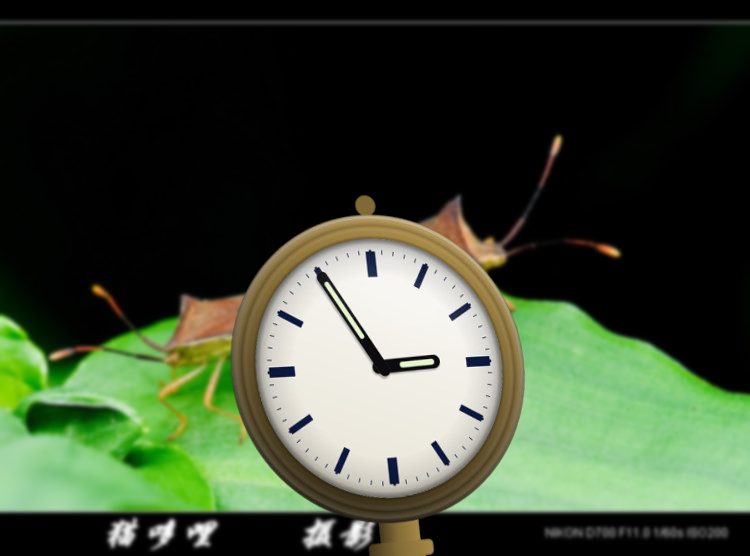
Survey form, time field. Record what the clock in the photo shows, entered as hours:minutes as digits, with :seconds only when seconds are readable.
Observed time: 2:55
